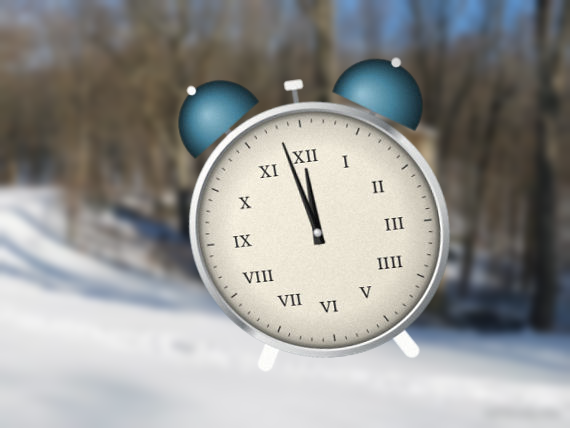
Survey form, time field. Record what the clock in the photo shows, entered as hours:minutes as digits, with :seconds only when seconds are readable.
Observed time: 11:58
